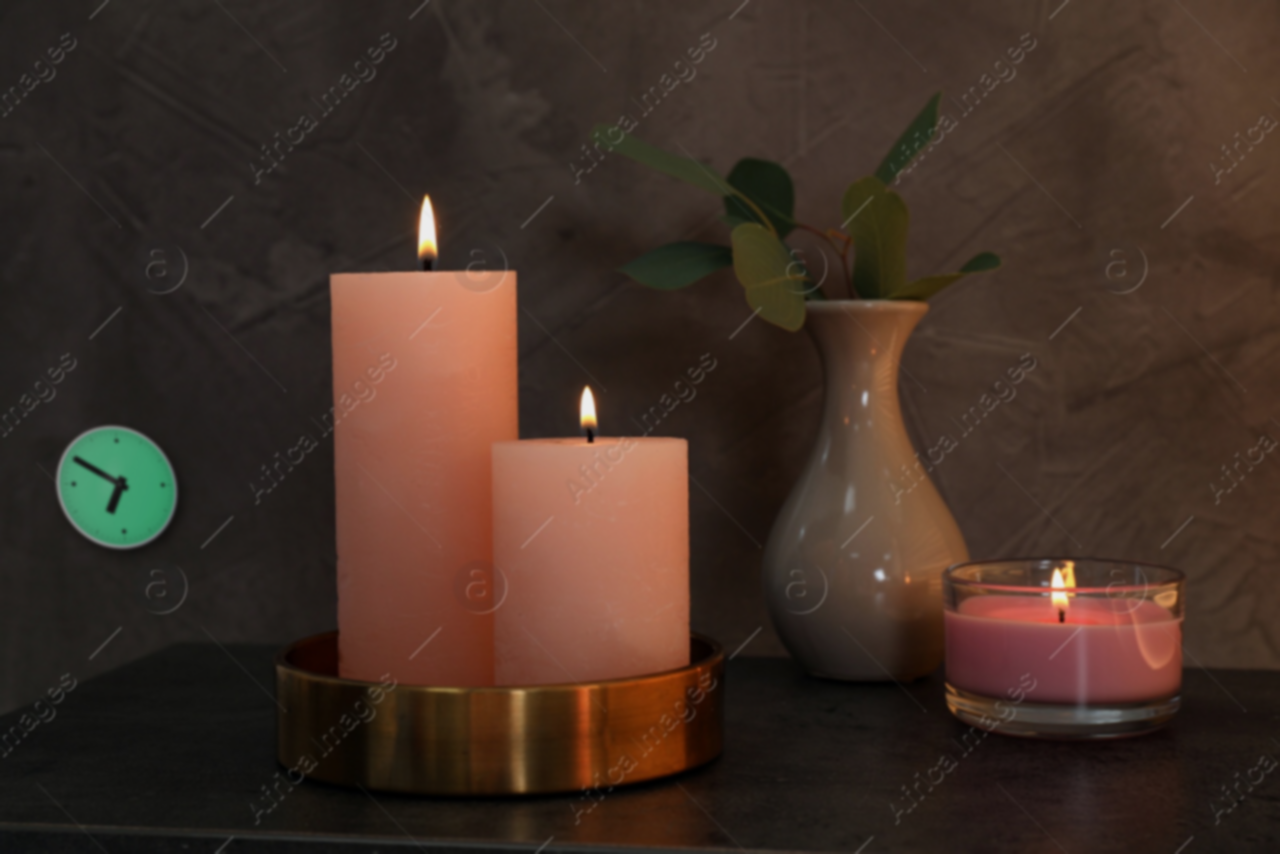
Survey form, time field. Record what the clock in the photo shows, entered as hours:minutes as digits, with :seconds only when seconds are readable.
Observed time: 6:50
